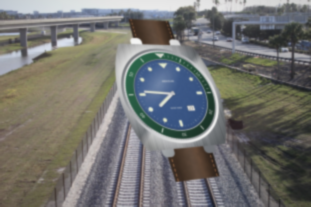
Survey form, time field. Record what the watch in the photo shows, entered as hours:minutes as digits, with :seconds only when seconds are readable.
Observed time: 7:46
